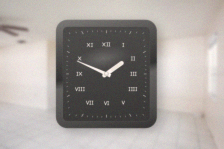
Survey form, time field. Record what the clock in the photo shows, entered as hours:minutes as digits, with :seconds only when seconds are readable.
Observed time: 1:49
